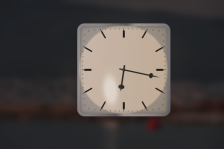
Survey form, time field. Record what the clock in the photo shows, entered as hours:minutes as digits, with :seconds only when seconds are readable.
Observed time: 6:17
